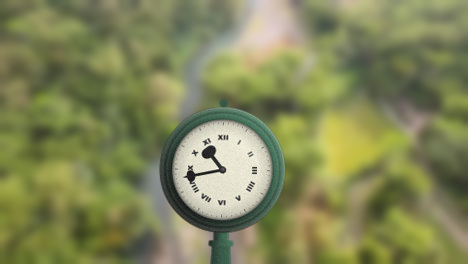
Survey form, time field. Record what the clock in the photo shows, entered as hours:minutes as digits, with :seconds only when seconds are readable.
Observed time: 10:43
